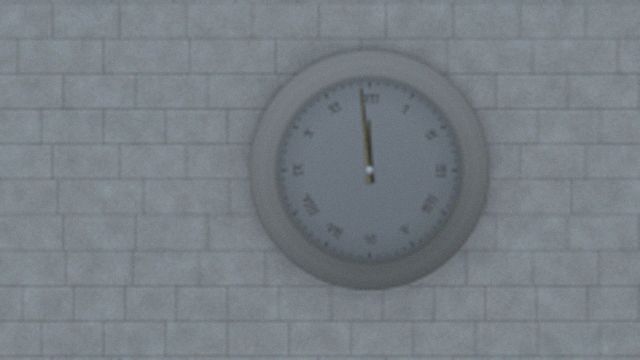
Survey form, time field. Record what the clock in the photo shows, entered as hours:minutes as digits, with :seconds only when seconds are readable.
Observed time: 11:59
